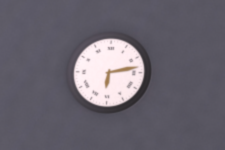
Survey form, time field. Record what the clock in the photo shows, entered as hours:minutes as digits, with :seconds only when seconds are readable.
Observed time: 6:13
